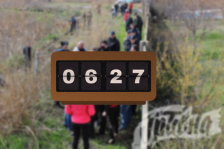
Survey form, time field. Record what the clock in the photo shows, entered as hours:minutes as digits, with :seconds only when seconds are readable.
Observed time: 6:27
